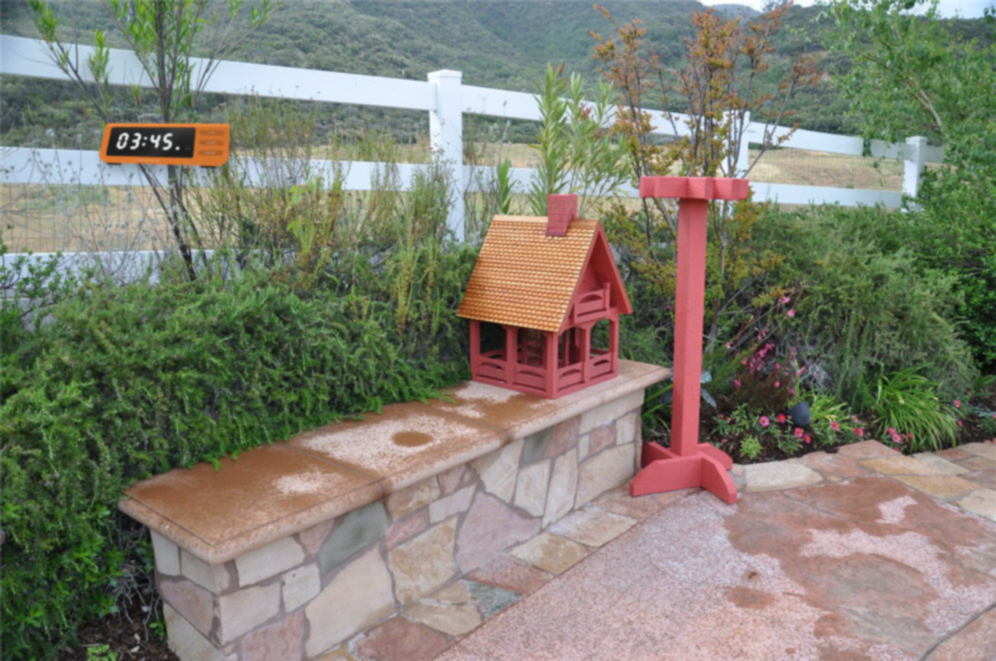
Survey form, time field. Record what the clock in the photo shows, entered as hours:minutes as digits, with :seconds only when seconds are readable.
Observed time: 3:45
